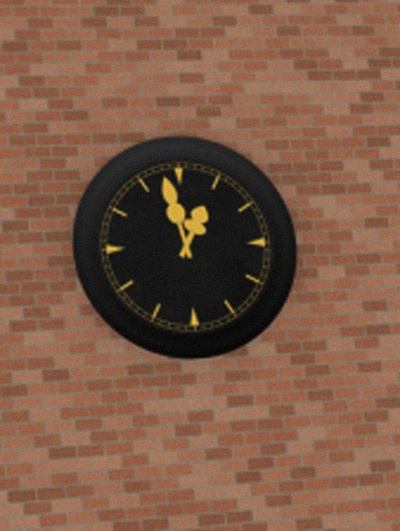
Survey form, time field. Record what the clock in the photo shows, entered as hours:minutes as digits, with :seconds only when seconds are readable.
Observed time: 12:58
